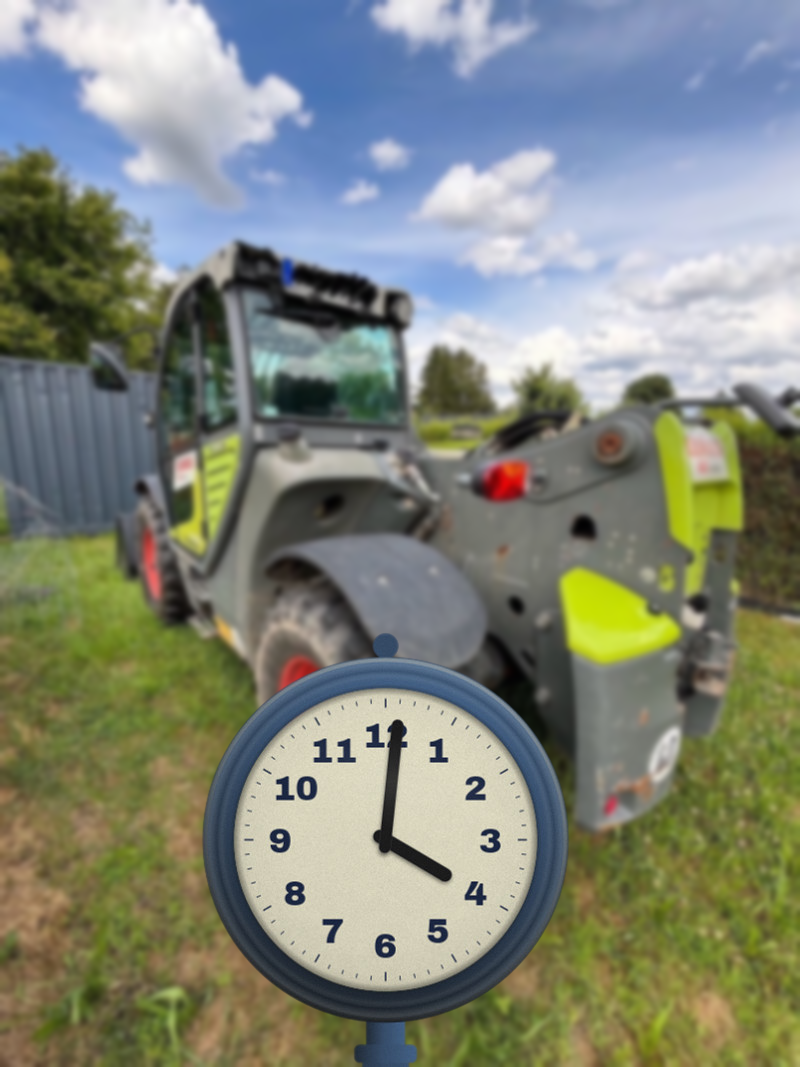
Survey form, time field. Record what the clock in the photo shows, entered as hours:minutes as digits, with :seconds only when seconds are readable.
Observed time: 4:01
